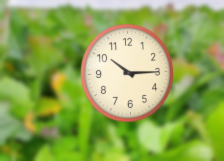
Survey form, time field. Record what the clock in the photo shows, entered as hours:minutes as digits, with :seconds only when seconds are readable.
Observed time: 10:15
